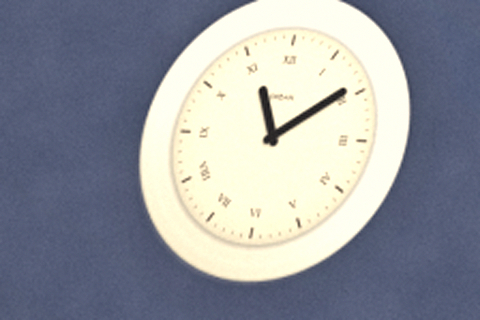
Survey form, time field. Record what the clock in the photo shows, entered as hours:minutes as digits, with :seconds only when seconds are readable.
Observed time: 11:09
